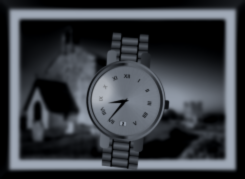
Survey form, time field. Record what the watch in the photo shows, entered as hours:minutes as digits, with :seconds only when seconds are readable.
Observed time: 8:36
